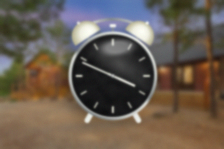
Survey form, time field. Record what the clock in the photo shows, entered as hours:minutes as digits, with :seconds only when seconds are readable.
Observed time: 3:49
